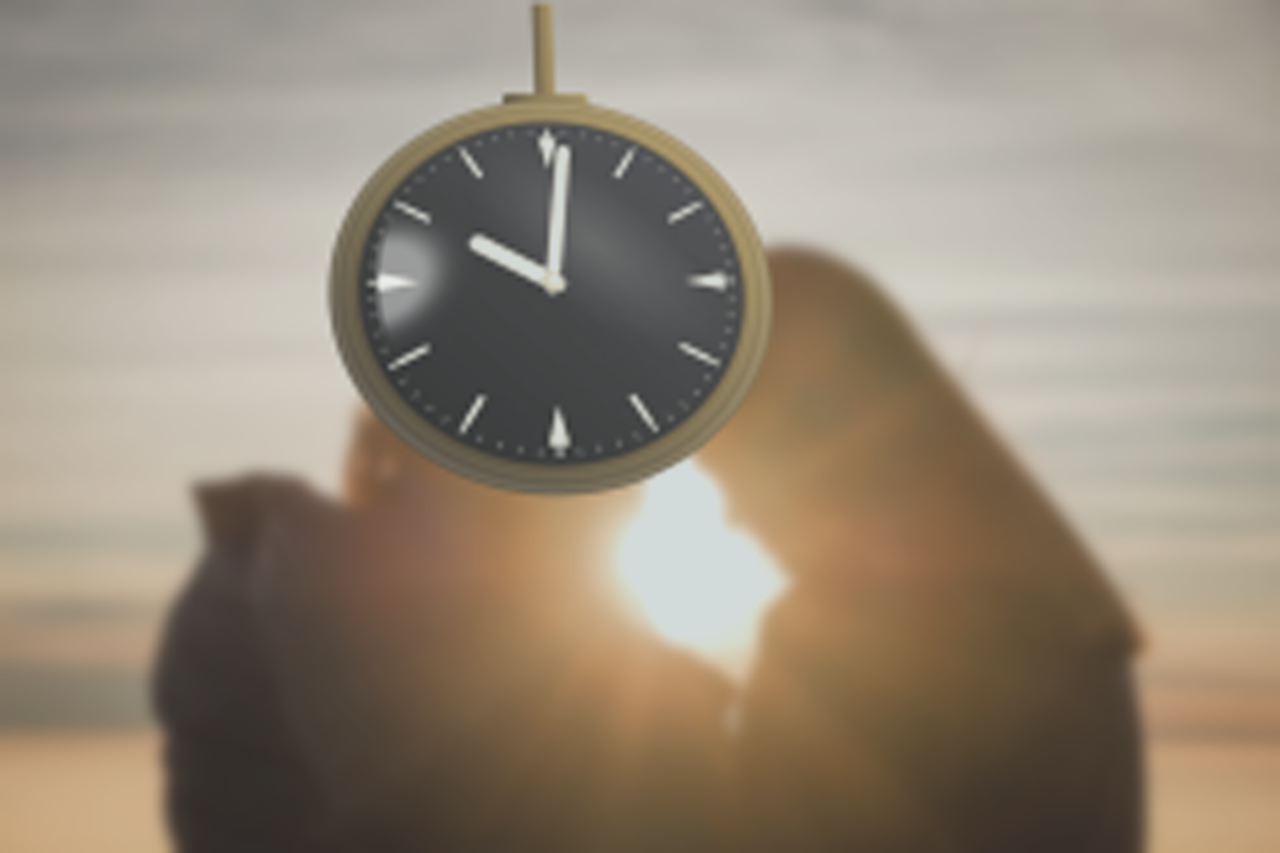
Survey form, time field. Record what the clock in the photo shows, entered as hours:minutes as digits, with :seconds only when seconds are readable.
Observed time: 10:01
